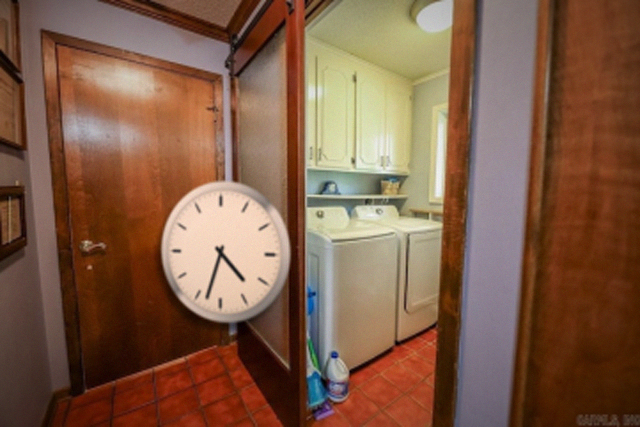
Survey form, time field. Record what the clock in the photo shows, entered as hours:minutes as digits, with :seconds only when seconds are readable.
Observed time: 4:33
